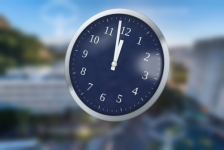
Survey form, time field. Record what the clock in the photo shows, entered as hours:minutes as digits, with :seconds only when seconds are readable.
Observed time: 11:58
